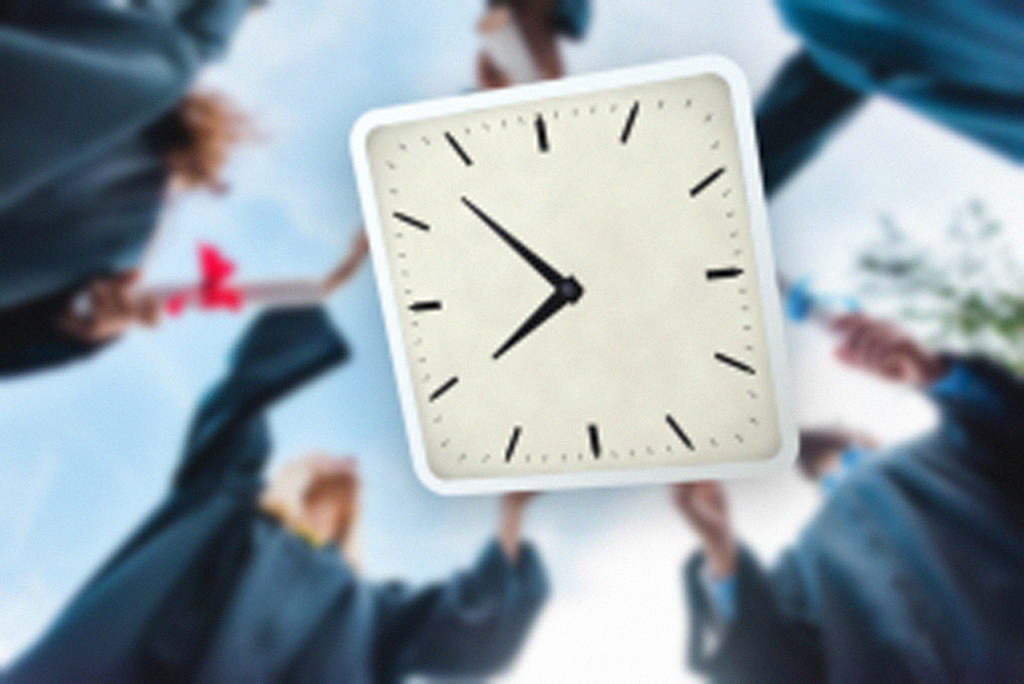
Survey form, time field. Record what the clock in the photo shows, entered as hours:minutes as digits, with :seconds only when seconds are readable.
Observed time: 7:53
